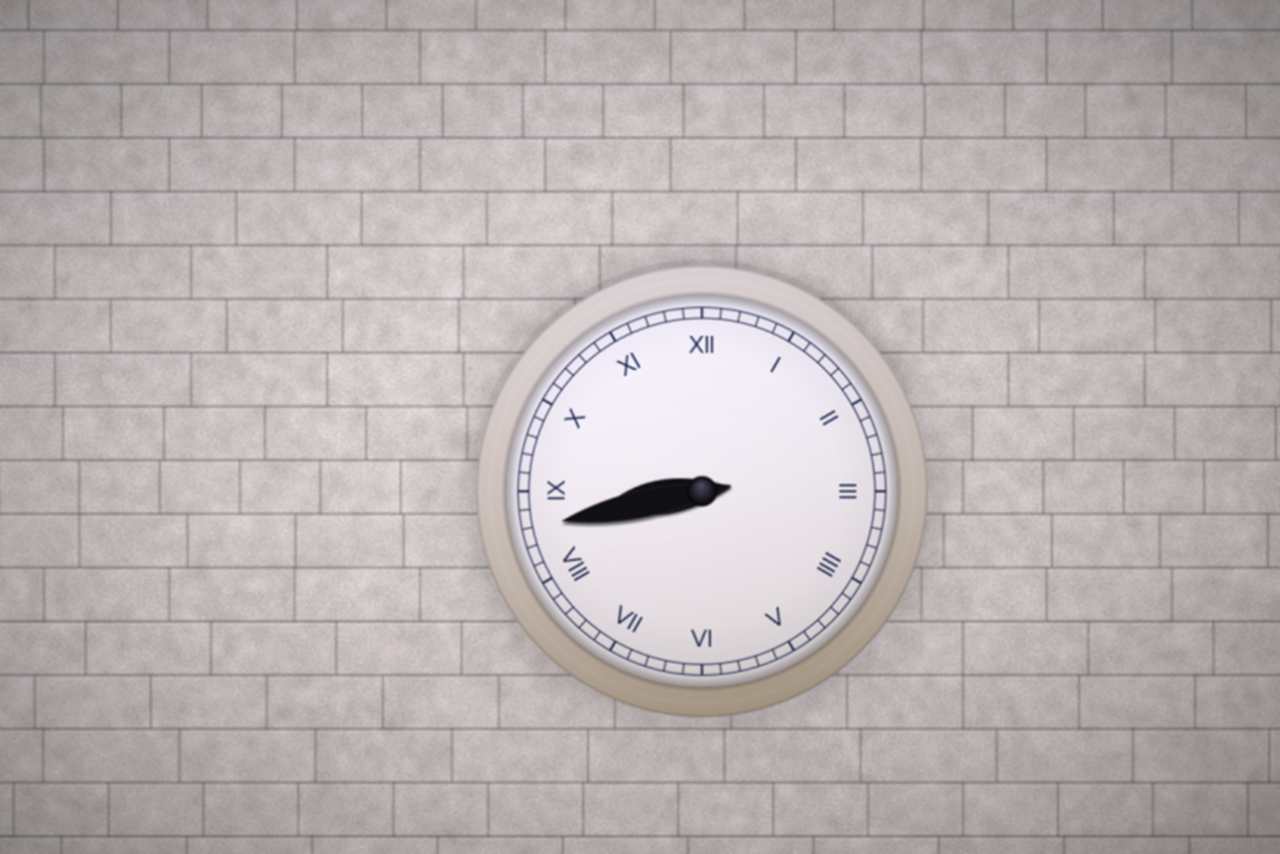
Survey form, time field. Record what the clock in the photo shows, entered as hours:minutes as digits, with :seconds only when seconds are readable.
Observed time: 8:43
